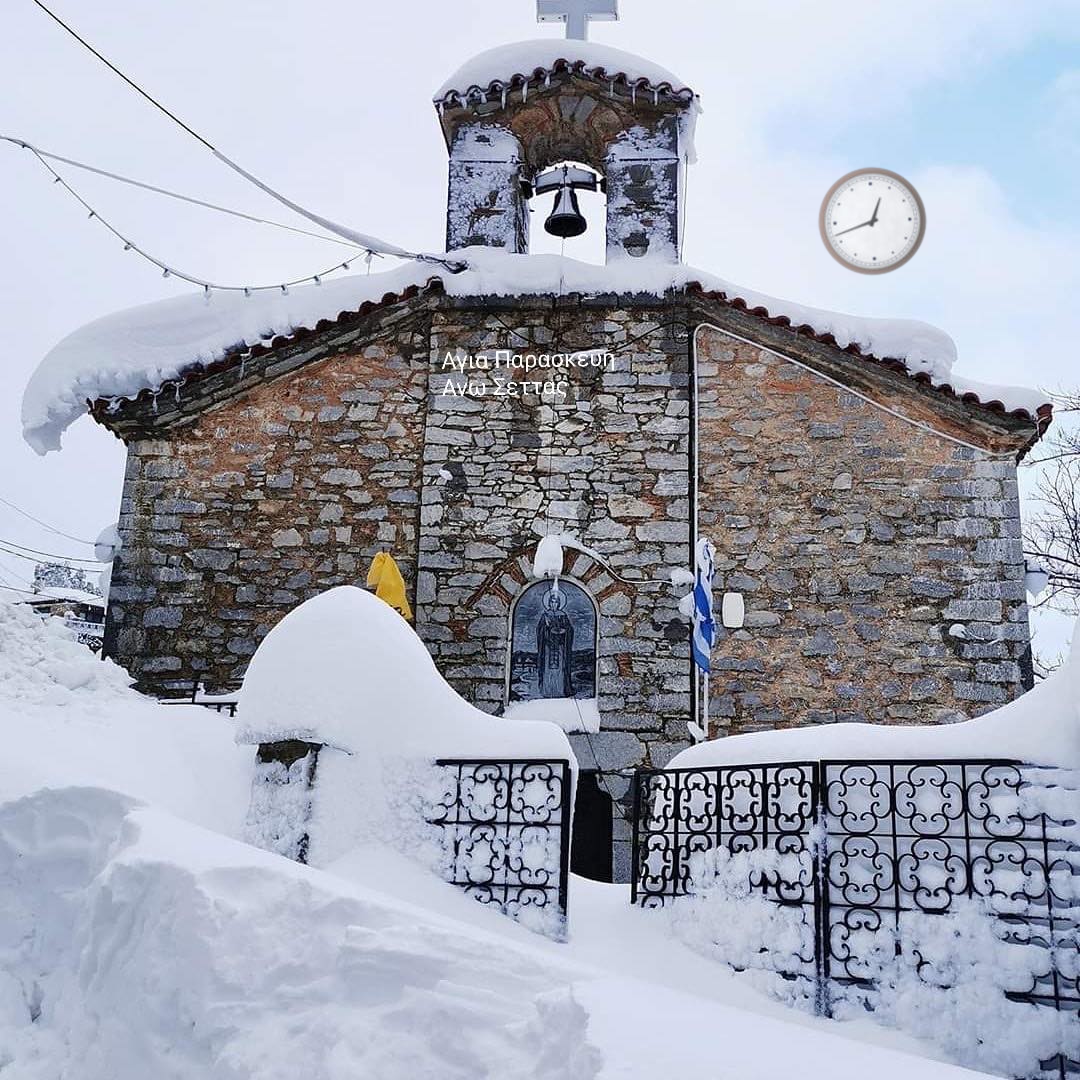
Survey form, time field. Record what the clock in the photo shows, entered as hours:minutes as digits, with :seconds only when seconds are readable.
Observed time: 12:42
